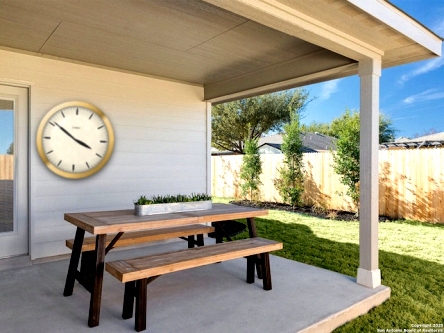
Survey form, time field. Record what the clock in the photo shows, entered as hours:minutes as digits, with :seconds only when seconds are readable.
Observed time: 3:51
